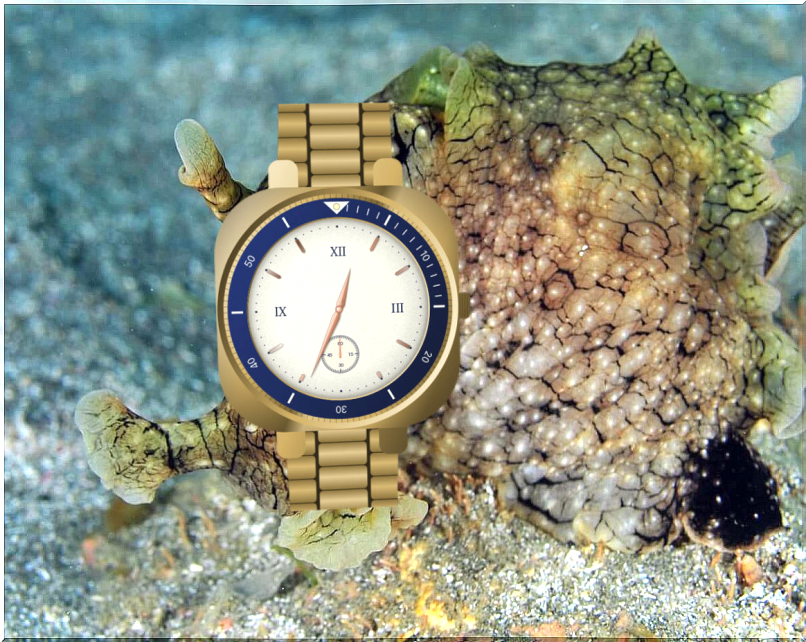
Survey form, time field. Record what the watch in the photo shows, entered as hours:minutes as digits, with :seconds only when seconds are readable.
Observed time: 12:34
